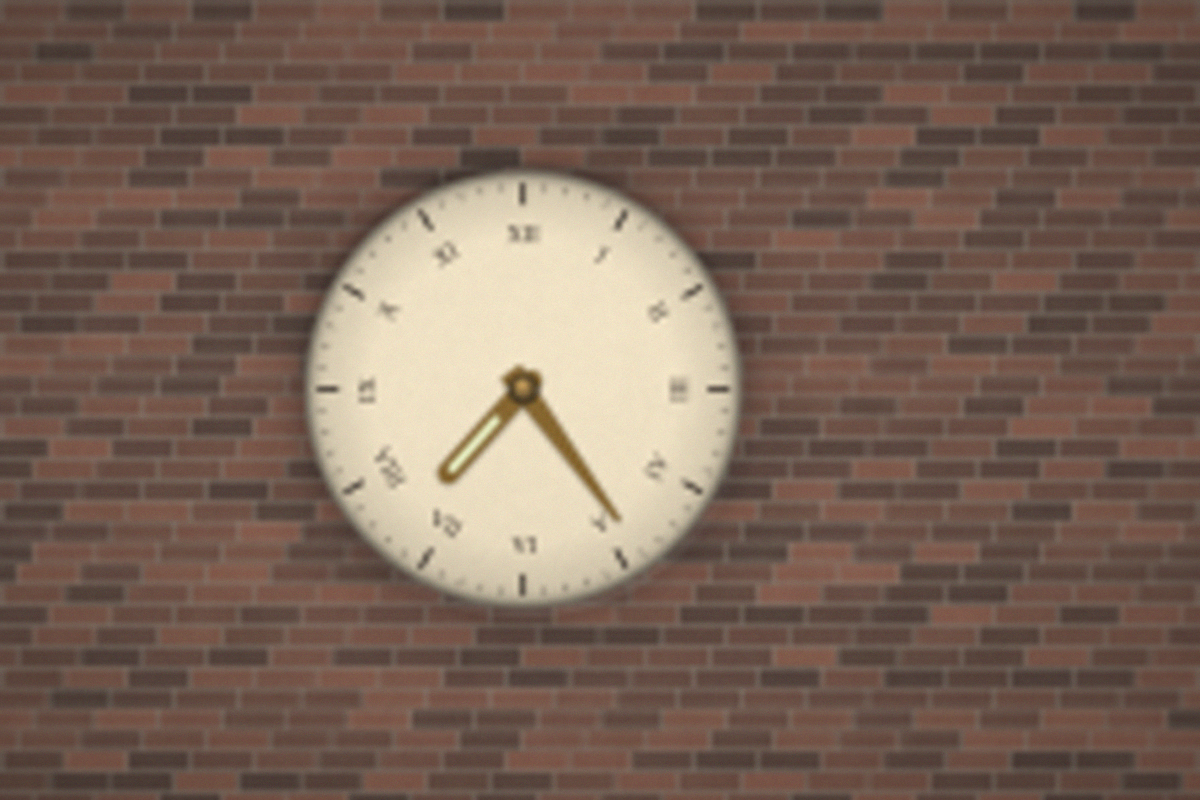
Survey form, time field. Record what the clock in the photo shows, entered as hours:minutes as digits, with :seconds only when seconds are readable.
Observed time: 7:24
